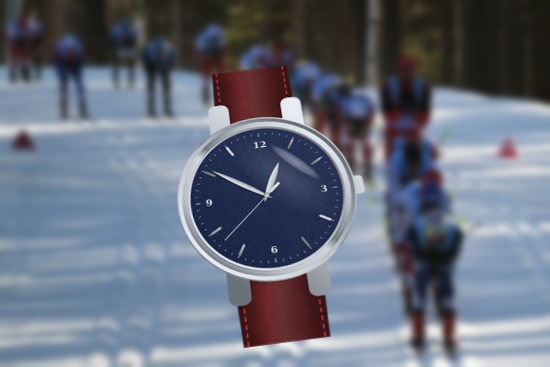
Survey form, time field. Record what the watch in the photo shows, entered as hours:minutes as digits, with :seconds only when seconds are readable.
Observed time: 12:50:38
